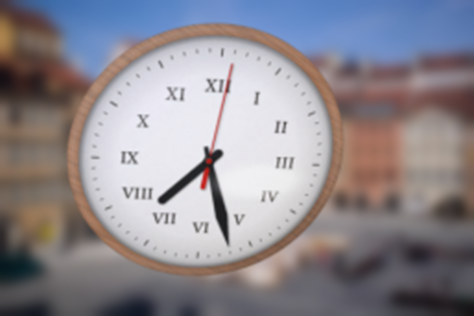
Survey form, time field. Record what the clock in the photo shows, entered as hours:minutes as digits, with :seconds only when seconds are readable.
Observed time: 7:27:01
